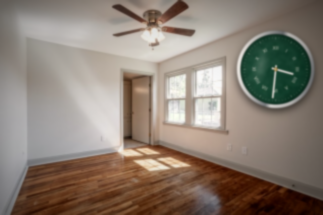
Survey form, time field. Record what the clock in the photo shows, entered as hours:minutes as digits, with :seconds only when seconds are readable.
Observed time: 3:31
